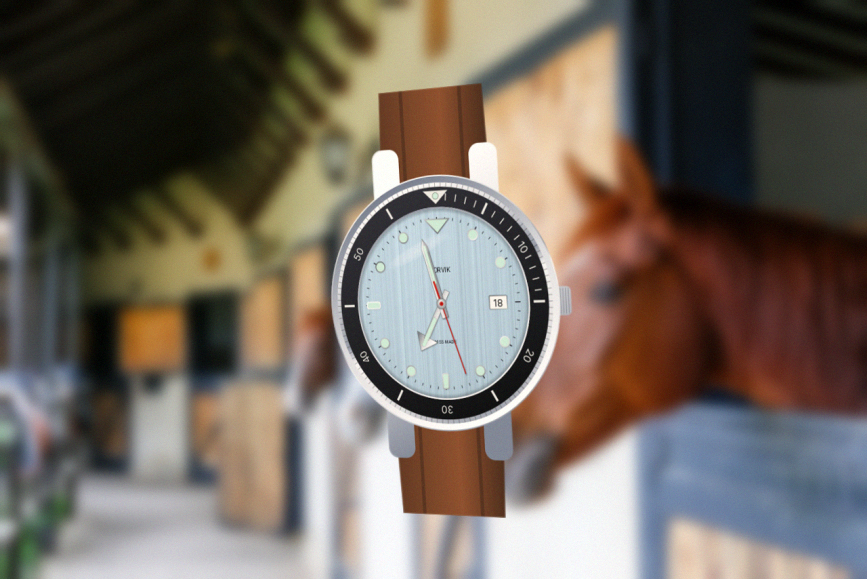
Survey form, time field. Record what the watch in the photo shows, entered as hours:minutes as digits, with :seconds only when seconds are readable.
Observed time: 6:57:27
